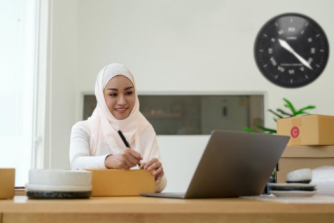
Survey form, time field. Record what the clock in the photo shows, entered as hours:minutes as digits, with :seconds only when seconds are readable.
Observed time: 10:22
